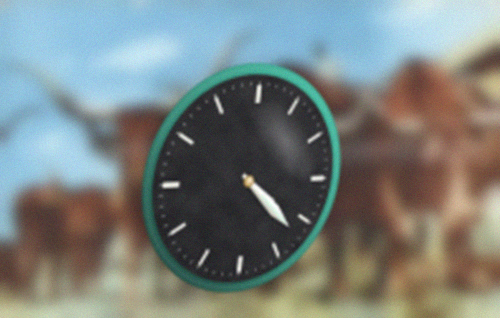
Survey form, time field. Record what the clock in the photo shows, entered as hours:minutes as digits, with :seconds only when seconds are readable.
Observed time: 4:22
